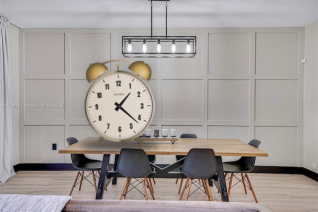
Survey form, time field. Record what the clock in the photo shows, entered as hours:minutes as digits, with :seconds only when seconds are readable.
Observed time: 1:22
